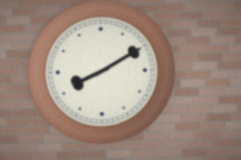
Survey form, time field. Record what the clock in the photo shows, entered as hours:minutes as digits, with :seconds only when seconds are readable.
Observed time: 8:10
